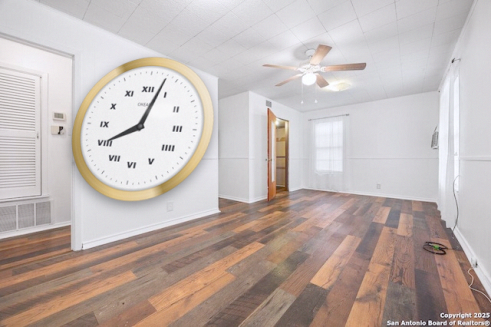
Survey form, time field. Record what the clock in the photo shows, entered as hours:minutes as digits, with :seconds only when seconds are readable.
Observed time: 8:03
